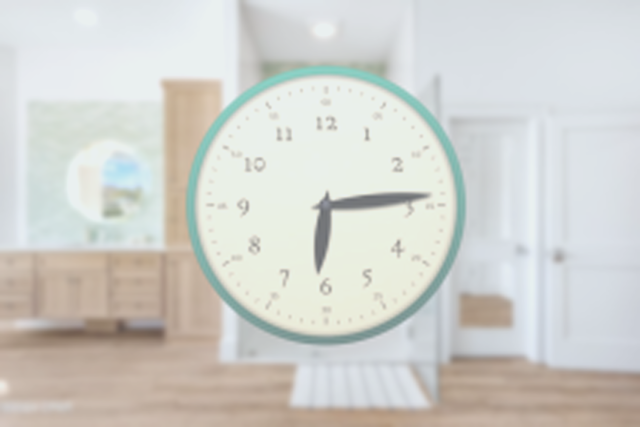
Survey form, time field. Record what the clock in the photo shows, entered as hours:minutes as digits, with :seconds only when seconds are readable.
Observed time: 6:14
